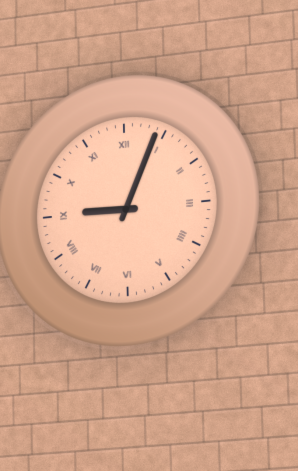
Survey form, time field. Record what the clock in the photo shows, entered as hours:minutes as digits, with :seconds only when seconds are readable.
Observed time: 9:04
